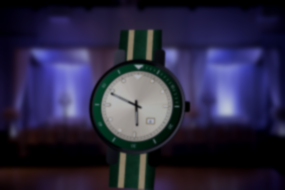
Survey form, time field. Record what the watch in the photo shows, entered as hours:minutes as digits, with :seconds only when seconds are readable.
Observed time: 5:49
